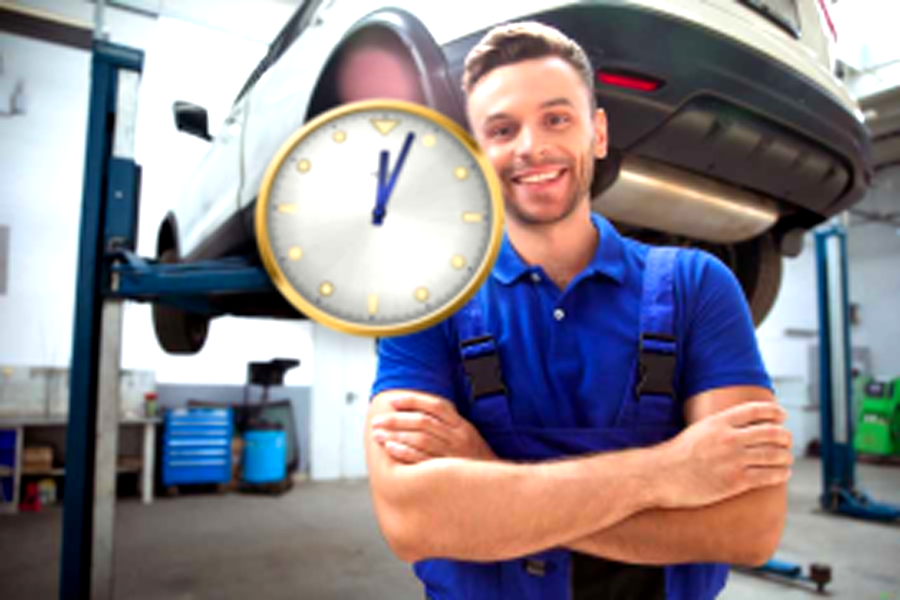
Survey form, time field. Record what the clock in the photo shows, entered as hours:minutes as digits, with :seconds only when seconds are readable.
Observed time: 12:03
